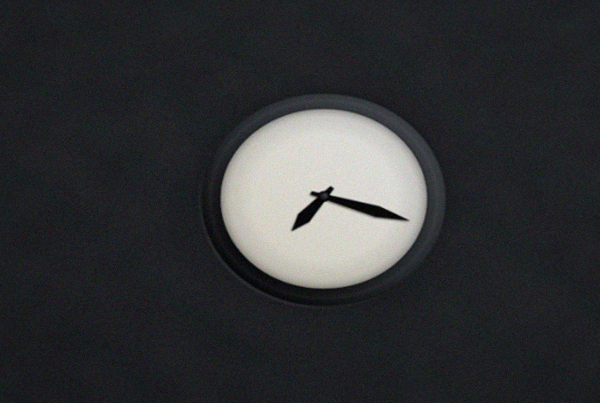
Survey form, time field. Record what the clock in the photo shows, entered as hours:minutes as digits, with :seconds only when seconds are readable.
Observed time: 7:18
